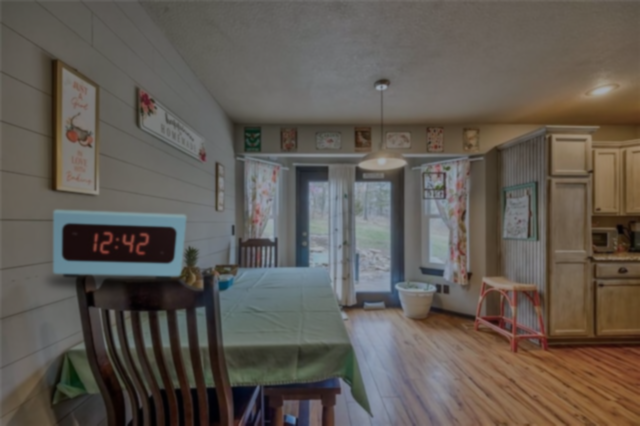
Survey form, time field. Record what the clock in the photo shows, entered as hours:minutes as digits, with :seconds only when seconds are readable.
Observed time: 12:42
